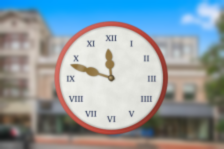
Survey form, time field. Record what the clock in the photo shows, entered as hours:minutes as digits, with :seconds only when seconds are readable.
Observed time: 11:48
